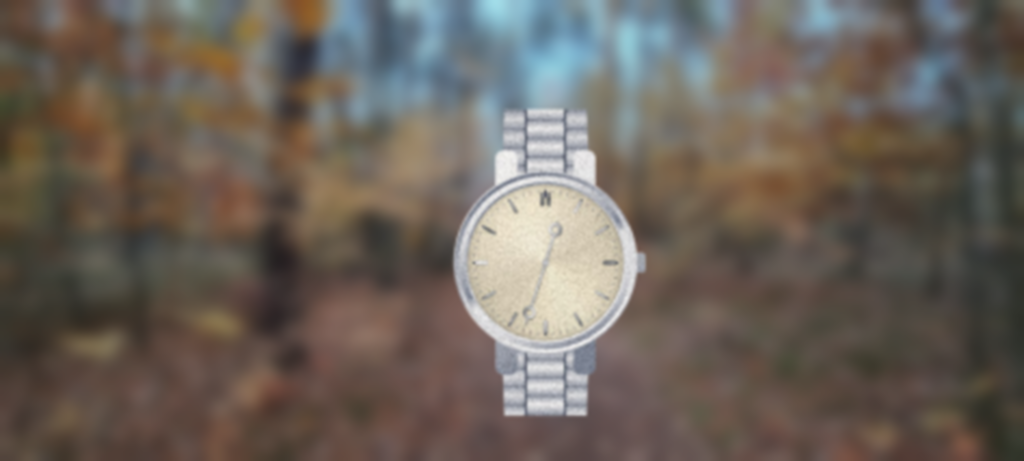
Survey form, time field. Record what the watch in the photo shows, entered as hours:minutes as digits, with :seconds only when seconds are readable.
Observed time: 12:33
